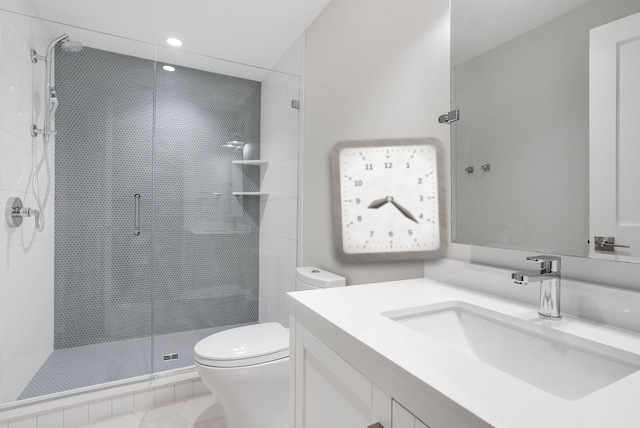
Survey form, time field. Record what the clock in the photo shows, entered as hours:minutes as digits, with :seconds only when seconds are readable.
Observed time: 8:22
